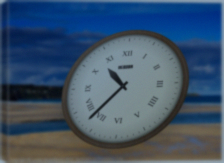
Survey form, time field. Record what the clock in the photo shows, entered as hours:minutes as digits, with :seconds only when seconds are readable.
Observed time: 10:37
